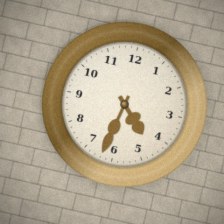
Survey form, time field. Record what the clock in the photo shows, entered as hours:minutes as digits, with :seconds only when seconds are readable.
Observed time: 4:32
